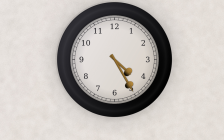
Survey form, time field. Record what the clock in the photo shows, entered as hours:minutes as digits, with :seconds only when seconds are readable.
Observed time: 4:25
